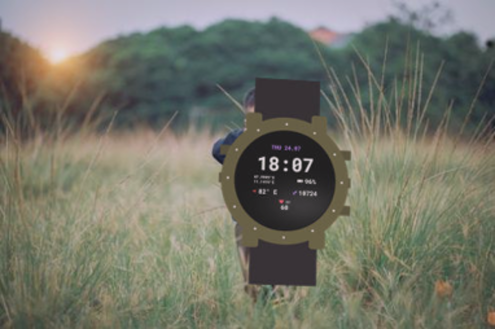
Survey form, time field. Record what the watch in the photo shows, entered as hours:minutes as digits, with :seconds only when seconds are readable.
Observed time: 18:07
